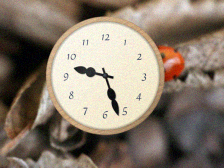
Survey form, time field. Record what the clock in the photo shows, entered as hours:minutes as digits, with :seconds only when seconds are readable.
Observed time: 9:27
